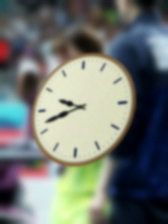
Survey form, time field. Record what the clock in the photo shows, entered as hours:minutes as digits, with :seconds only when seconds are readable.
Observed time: 9:42
